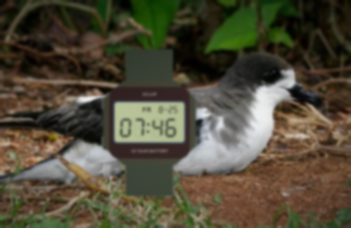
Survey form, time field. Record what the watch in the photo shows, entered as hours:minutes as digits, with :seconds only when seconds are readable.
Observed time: 7:46
